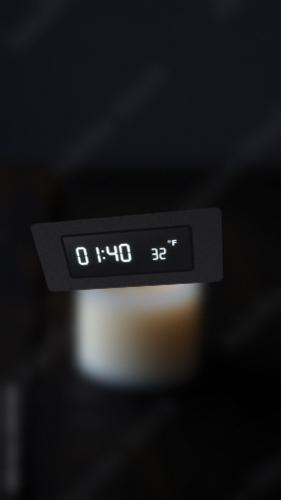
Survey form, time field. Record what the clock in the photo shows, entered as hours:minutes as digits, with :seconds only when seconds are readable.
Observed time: 1:40
